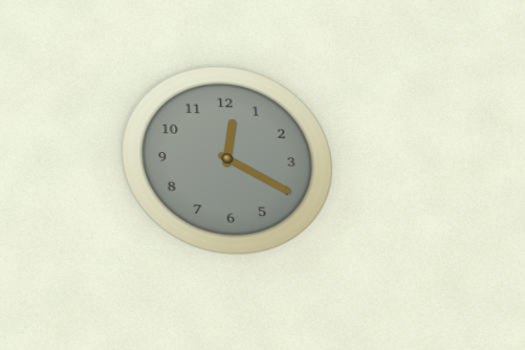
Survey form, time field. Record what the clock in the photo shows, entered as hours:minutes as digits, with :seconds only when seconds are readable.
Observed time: 12:20
